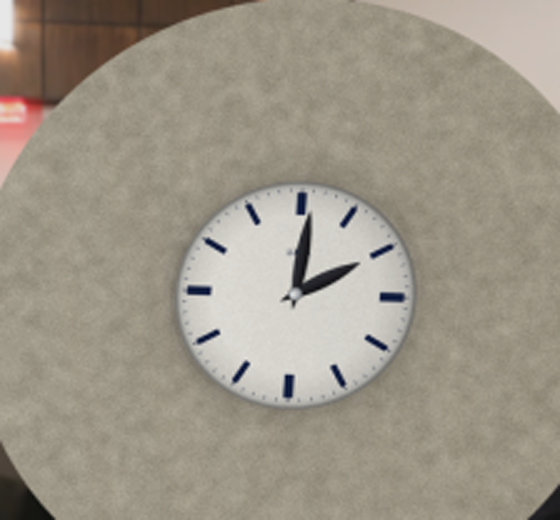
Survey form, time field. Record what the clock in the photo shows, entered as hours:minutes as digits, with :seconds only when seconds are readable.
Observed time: 2:01
